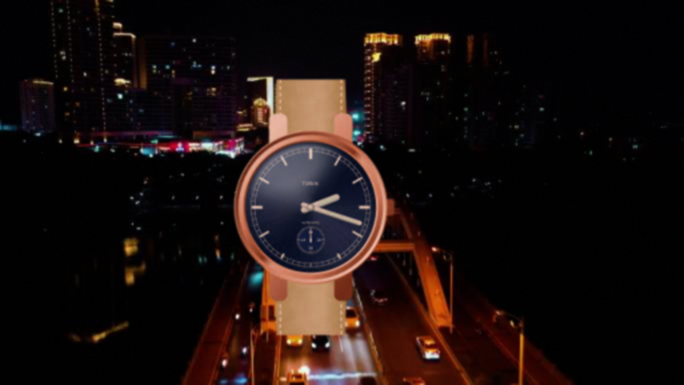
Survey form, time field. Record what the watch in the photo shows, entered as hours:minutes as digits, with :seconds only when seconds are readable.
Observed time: 2:18
